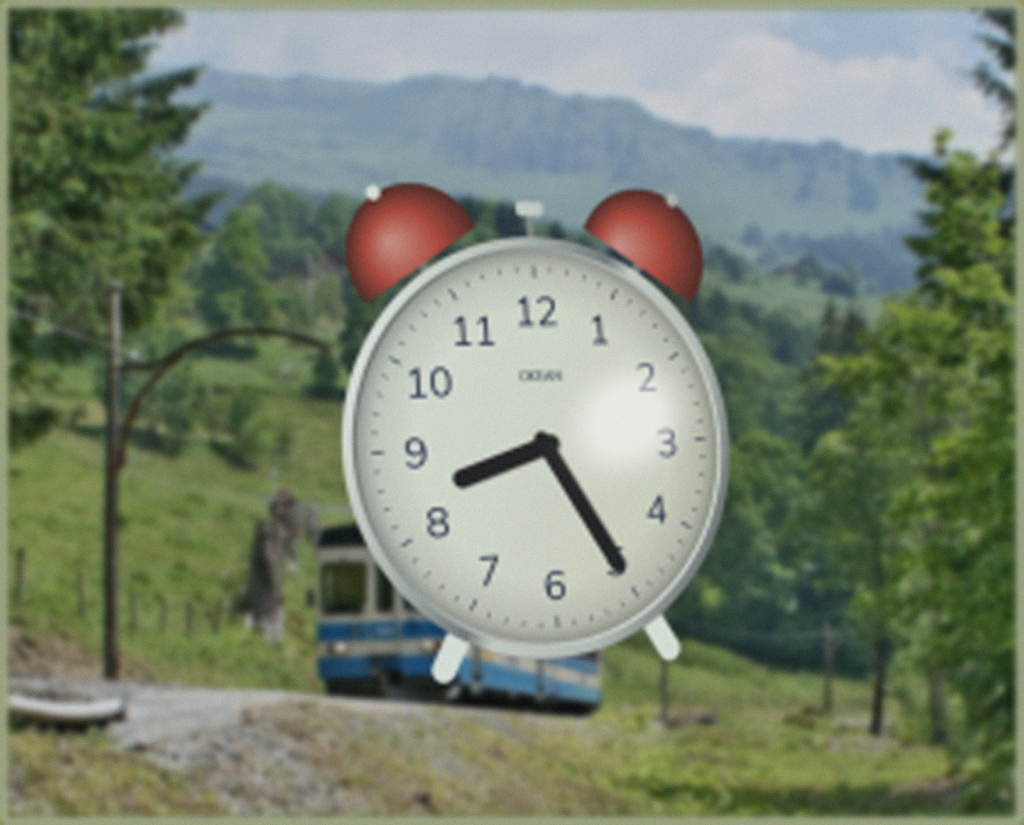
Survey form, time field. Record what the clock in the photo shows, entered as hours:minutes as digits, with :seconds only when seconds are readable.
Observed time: 8:25
